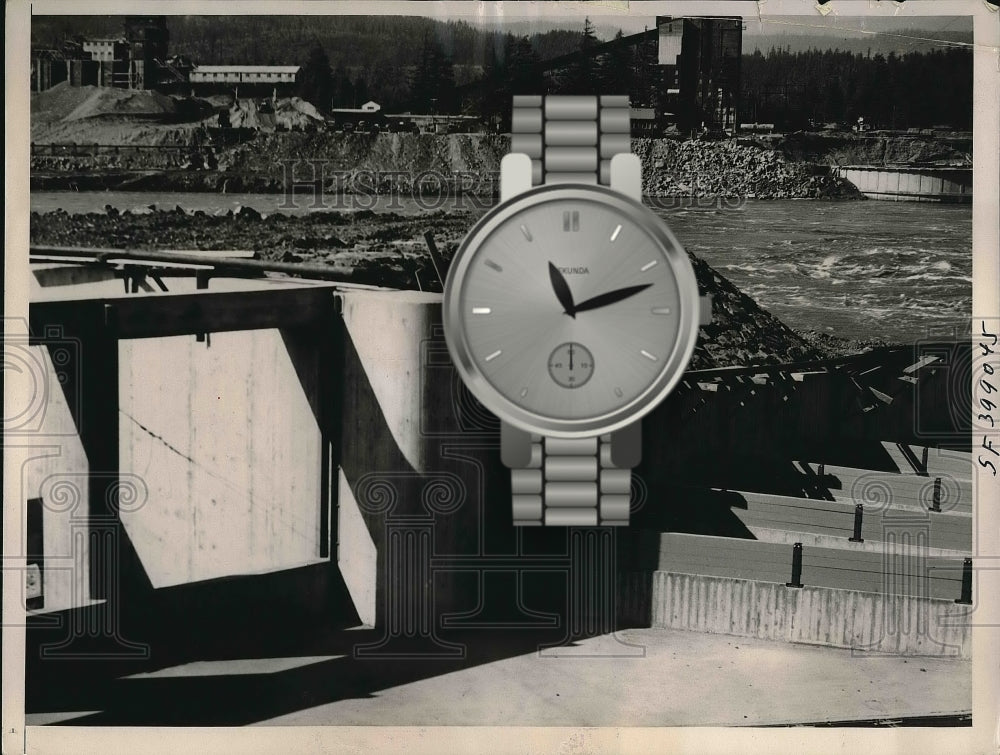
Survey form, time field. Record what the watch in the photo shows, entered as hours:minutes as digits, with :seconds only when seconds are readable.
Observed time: 11:12
